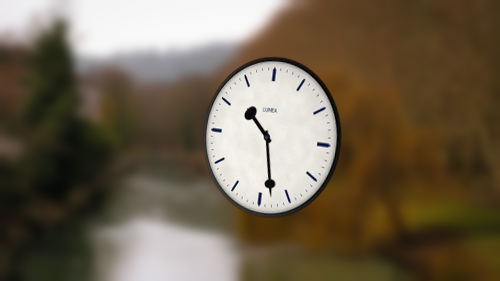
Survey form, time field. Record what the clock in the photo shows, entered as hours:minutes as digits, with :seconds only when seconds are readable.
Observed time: 10:28
